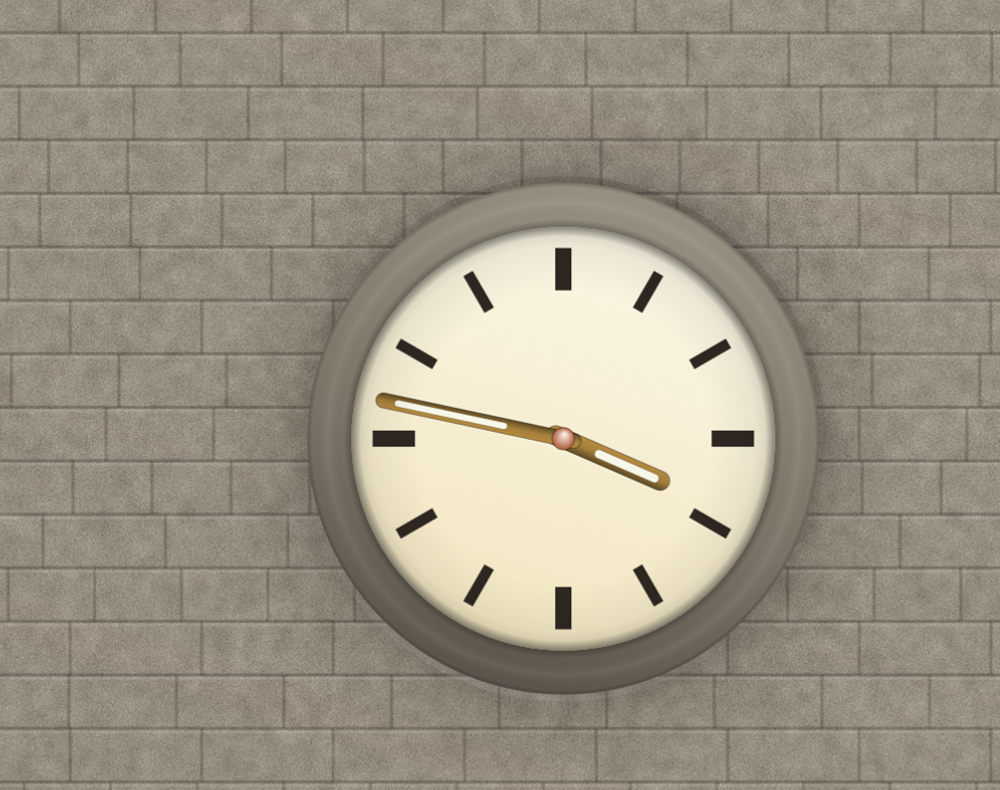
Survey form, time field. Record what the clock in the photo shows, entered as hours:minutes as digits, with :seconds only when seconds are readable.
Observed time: 3:47
